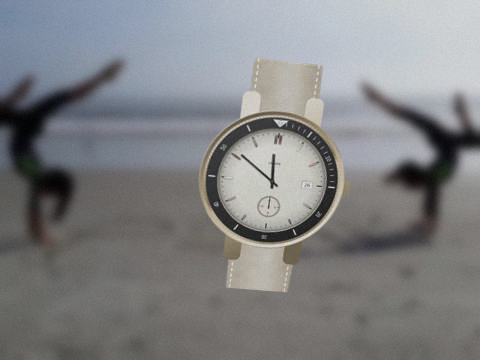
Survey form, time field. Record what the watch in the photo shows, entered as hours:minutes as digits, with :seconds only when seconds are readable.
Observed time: 11:51
